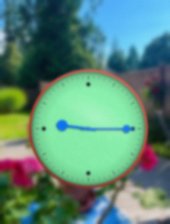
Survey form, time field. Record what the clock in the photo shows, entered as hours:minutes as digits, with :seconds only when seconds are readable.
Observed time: 9:15
